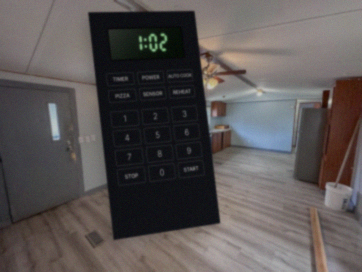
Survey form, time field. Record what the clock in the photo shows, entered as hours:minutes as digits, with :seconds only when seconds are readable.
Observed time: 1:02
